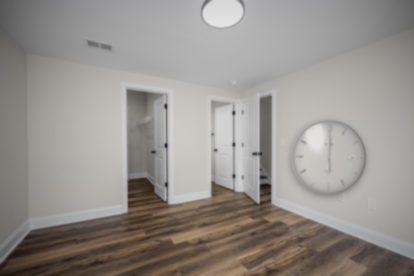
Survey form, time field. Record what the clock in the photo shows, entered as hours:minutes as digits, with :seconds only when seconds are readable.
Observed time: 6:00
